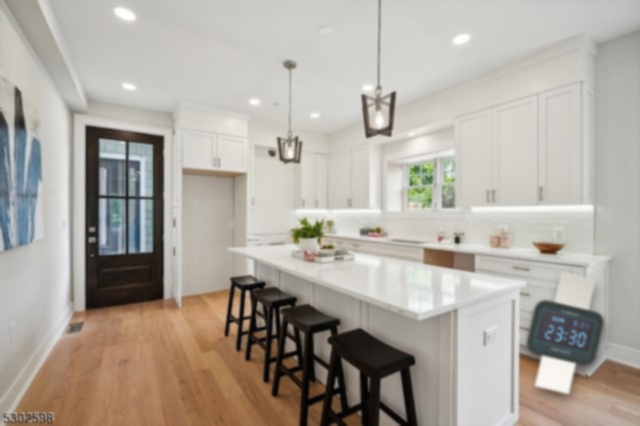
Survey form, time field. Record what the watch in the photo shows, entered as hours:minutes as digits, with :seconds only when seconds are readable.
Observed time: 23:30
